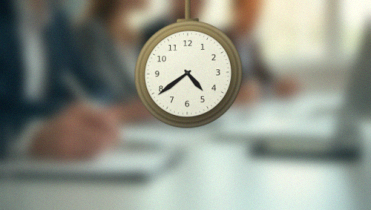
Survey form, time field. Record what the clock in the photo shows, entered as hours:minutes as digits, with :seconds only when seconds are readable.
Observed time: 4:39
